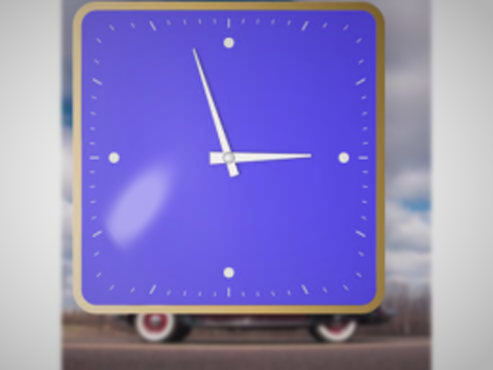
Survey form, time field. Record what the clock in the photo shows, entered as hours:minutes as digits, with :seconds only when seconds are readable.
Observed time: 2:57
